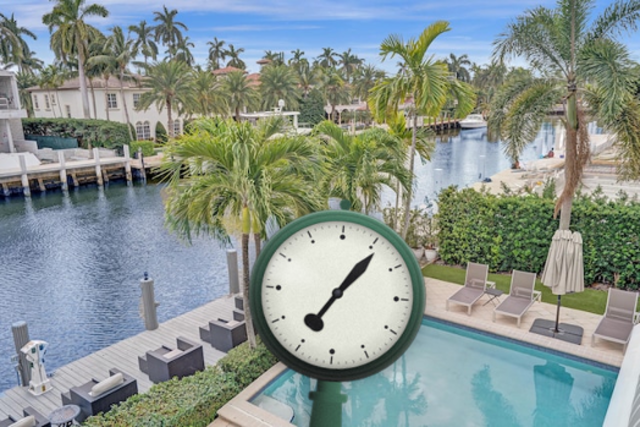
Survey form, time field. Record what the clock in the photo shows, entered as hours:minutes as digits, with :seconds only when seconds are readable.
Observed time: 7:06
